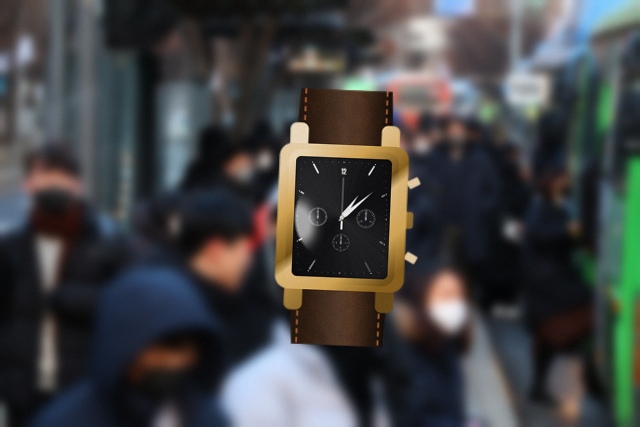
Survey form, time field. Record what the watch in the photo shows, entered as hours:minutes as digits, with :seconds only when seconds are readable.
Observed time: 1:08
